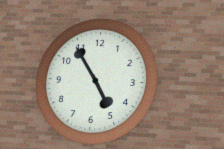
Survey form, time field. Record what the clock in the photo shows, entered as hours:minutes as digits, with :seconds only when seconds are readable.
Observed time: 4:54
